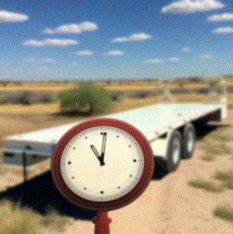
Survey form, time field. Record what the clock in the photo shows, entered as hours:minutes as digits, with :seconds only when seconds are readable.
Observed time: 11:01
